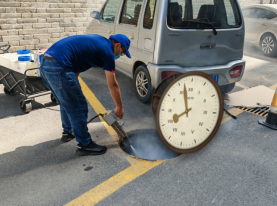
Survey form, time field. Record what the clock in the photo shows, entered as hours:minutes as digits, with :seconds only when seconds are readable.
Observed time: 7:57
